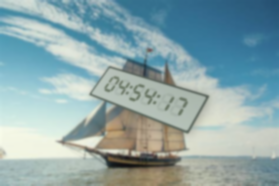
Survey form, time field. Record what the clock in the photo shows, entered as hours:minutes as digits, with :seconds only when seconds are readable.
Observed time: 4:54:17
